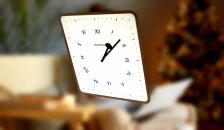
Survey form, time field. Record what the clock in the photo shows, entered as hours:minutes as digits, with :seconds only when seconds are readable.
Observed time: 1:08
